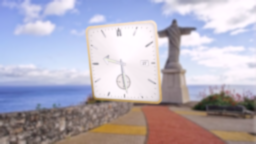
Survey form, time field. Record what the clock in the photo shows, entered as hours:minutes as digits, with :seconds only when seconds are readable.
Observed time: 9:29
